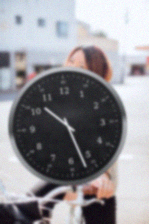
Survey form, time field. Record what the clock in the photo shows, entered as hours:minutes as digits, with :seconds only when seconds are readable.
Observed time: 10:27
